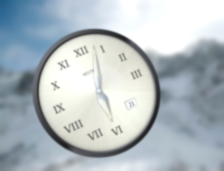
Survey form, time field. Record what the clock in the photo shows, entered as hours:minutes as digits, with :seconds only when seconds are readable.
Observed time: 6:03
